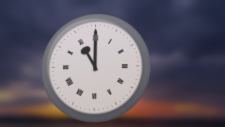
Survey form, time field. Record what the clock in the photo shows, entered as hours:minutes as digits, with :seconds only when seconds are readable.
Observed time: 11:00
